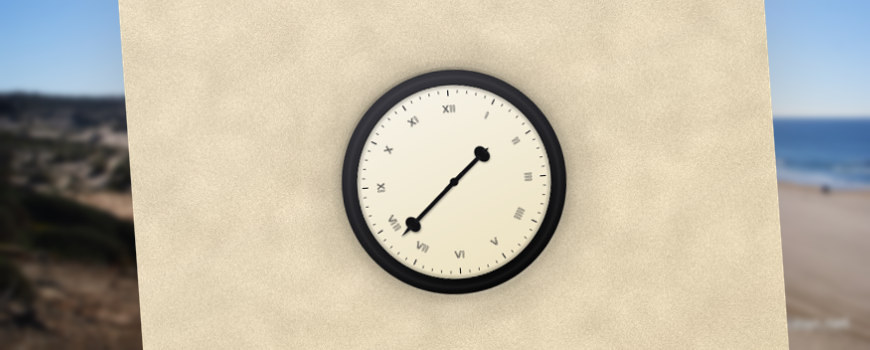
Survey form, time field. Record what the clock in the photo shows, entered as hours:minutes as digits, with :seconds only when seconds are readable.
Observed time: 1:38
